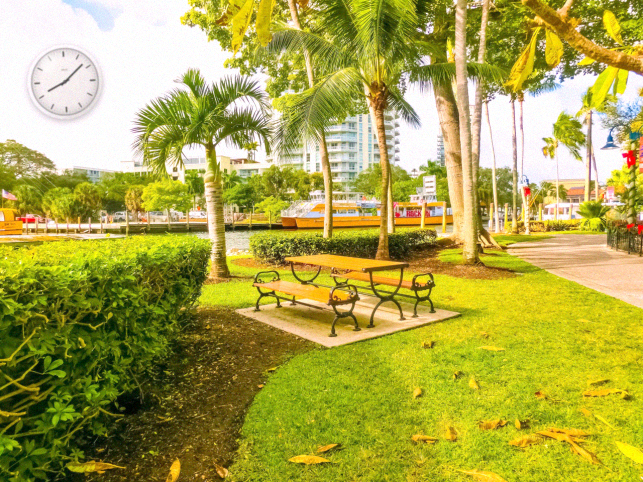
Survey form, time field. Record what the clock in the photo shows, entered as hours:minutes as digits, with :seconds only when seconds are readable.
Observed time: 8:08
